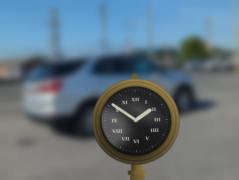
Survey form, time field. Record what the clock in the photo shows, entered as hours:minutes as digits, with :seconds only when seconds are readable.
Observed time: 1:51
